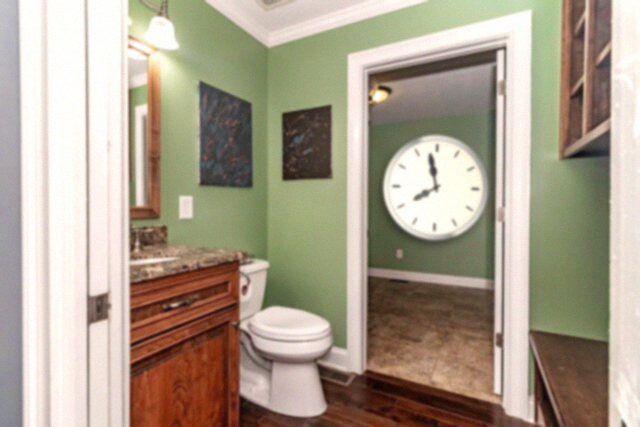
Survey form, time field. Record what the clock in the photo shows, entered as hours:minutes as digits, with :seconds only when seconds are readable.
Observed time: 7:58
